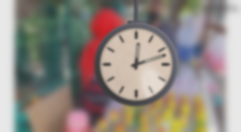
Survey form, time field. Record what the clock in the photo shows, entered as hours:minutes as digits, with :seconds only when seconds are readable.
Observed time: 12:12
